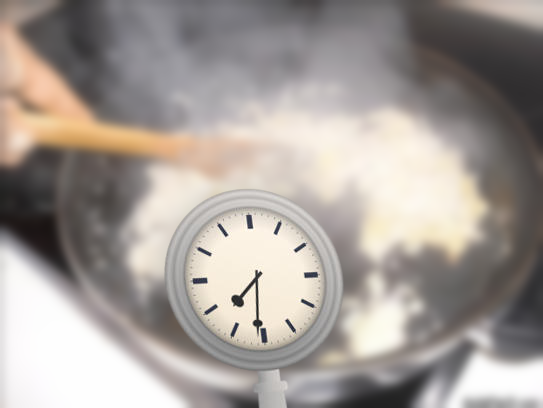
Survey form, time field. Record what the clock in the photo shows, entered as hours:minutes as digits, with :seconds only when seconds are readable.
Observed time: 7:31
